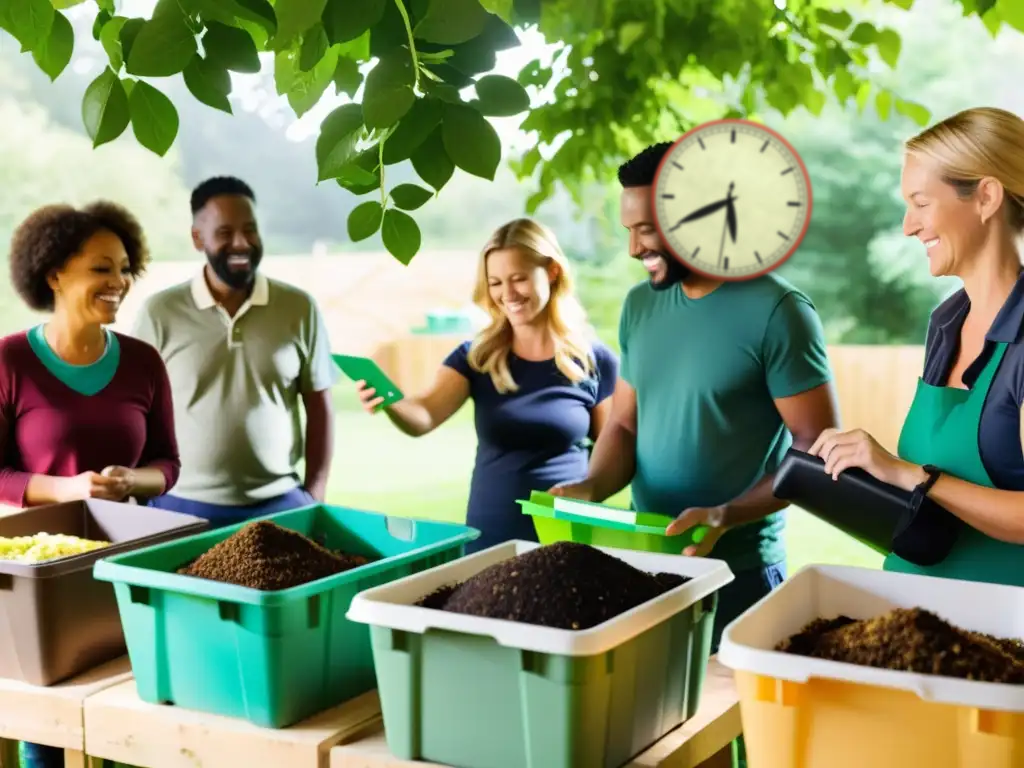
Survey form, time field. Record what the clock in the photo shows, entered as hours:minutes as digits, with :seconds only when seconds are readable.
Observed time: 5:40:31
